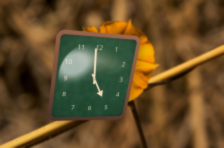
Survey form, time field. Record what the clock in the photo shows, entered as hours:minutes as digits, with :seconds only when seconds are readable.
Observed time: 4:59
